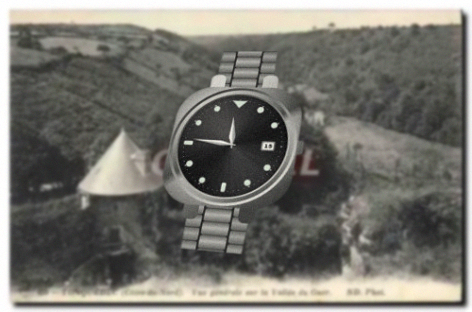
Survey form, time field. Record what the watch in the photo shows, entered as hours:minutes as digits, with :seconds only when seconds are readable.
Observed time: 11:46
